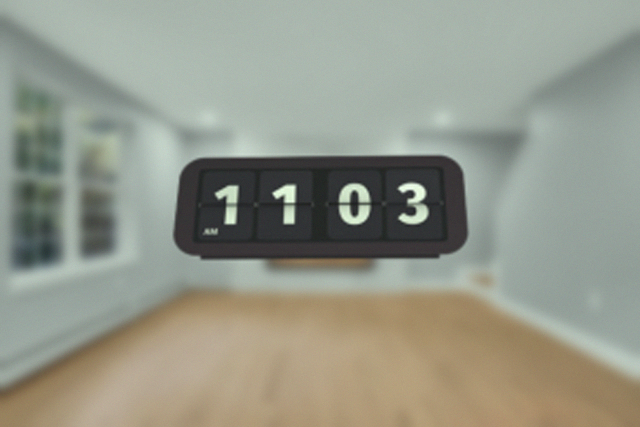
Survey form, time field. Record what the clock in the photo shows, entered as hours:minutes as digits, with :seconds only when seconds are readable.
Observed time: 11:03
